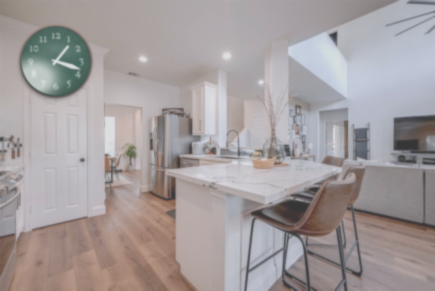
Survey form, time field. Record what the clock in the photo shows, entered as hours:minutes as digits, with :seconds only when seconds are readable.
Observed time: 1:18
